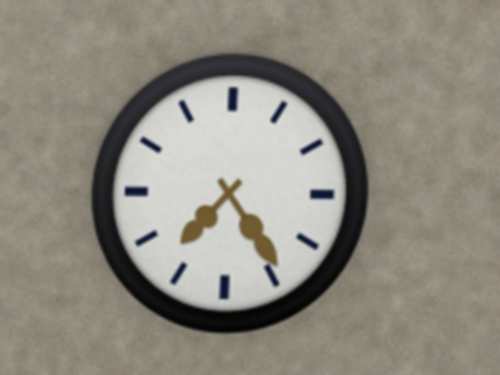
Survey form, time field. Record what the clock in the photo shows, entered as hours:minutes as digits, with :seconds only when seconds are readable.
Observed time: 7:24
